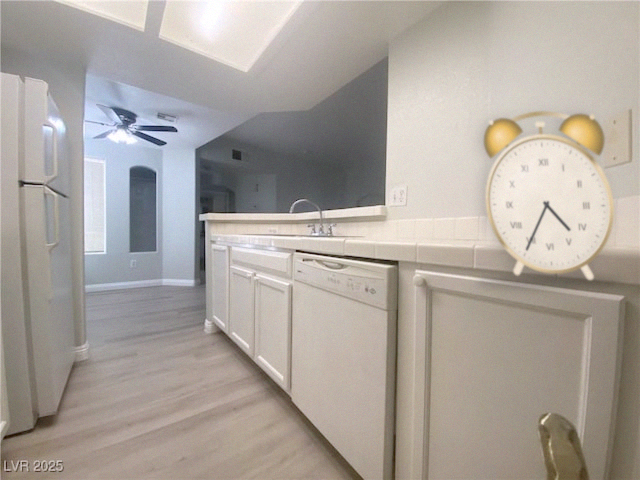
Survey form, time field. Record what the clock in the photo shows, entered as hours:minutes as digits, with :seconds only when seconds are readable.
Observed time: 4:35
